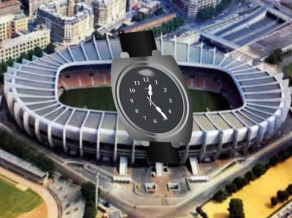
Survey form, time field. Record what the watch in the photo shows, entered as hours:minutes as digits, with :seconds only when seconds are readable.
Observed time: 12:24
